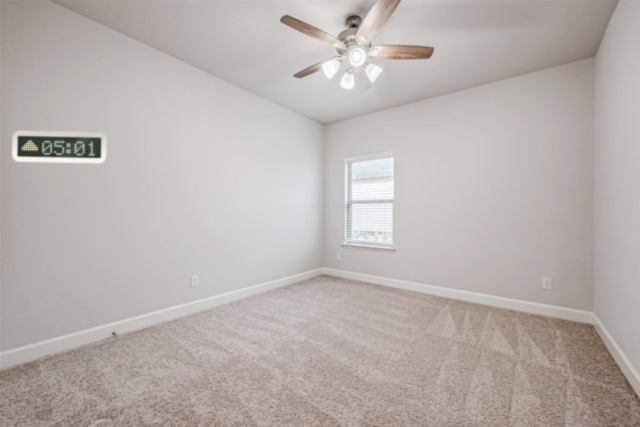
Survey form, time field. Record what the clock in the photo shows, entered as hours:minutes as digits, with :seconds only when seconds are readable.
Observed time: 5:01
